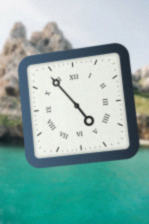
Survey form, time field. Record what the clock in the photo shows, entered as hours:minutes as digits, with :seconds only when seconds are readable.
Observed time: 4:54
